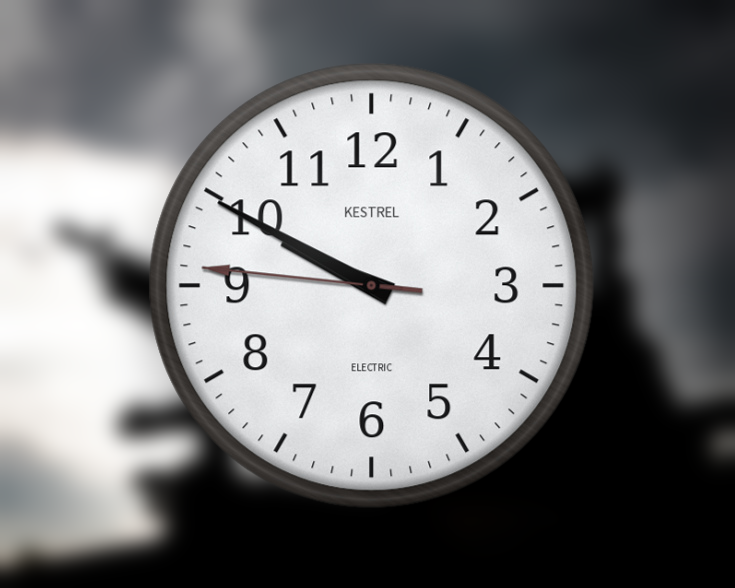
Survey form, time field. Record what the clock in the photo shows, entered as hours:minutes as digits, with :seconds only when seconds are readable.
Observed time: 9:49:46
